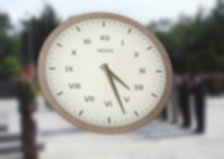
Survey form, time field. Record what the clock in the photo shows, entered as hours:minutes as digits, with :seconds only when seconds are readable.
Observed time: 4:27
